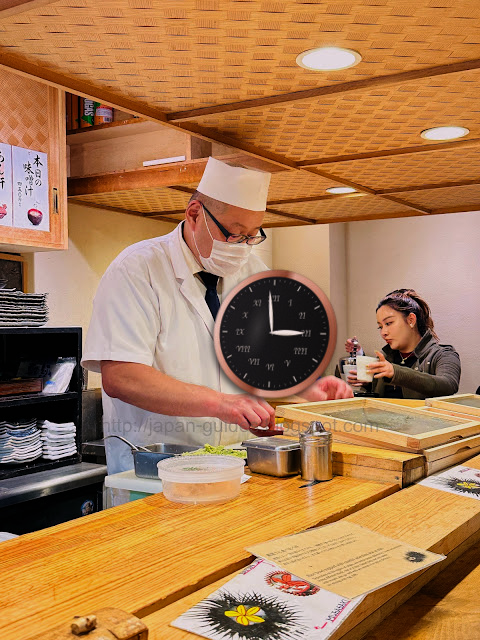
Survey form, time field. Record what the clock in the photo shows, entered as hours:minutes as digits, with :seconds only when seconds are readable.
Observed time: 2:59
